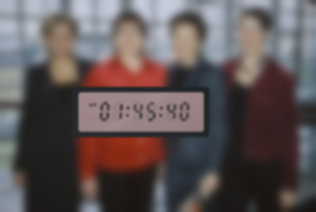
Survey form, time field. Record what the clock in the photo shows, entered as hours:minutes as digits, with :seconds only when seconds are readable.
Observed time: 1:45:40
